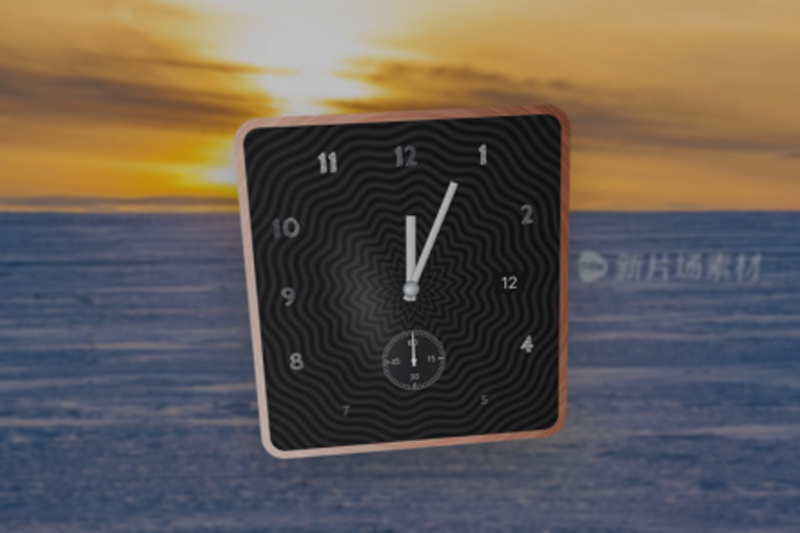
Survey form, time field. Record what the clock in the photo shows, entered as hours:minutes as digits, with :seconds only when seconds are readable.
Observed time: 12:04
